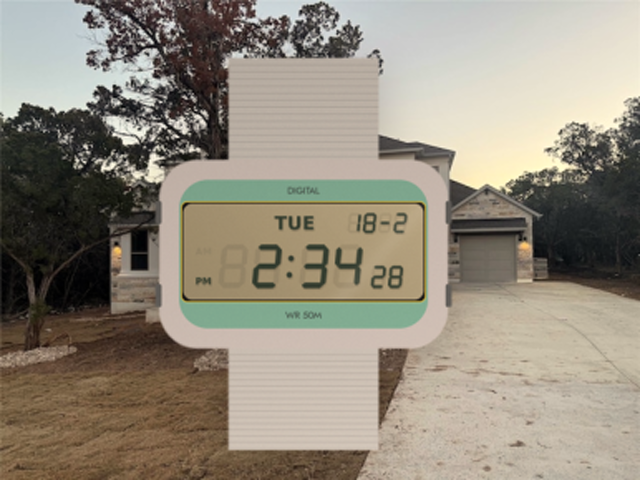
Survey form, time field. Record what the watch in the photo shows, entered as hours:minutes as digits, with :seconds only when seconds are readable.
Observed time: 2:34:28
